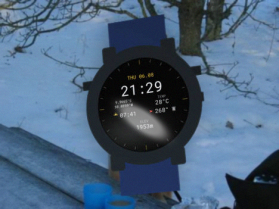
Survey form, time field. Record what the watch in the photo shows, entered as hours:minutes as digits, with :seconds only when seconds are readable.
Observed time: 21:29
